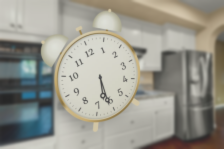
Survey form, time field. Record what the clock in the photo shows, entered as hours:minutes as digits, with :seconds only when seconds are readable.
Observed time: 6:31
